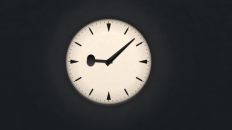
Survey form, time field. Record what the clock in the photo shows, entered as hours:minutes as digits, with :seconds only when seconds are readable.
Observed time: 9:08
